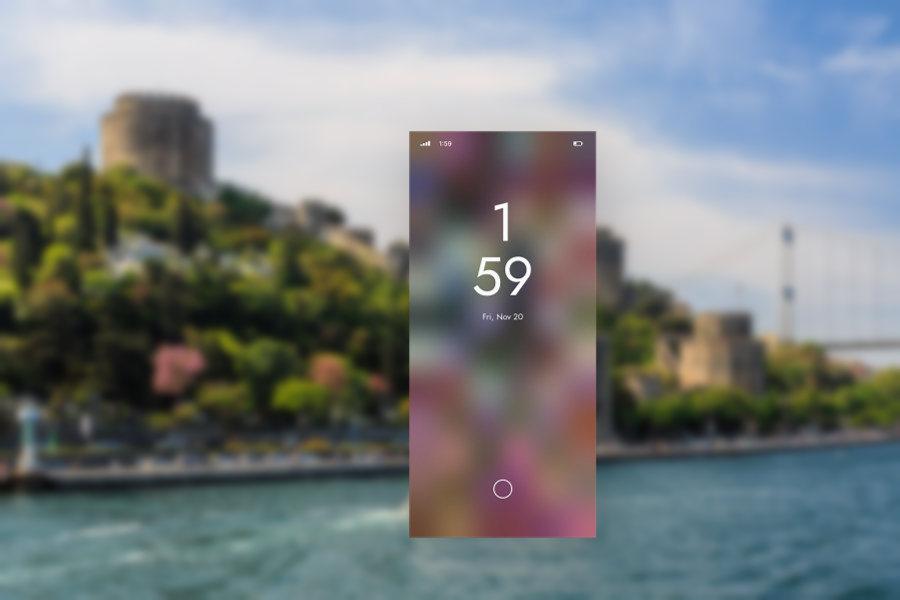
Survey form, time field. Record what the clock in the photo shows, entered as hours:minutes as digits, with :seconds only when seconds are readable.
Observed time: 1:59
